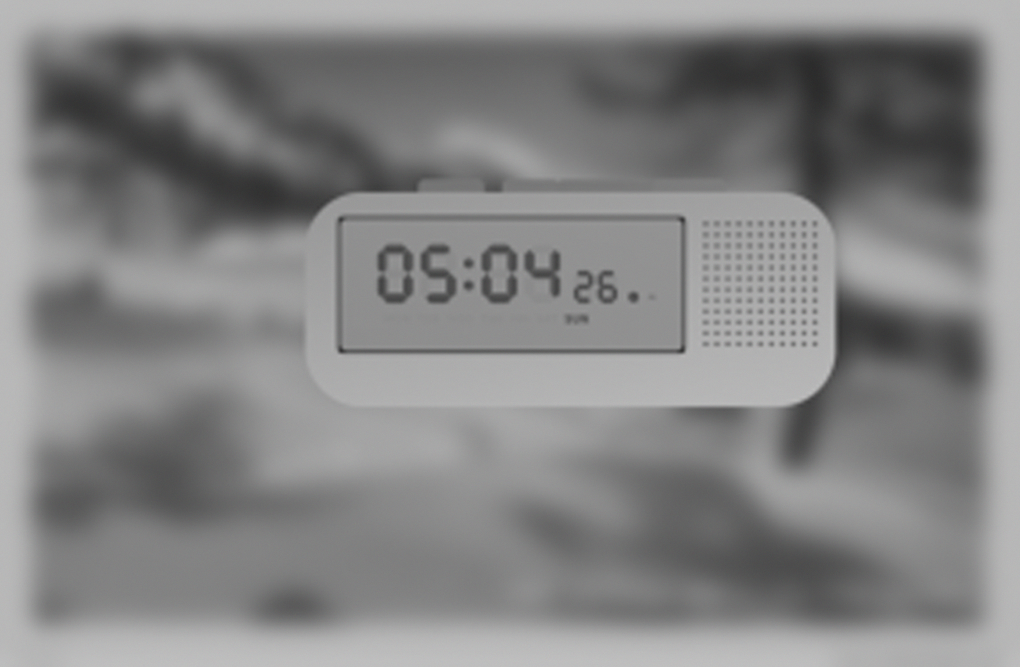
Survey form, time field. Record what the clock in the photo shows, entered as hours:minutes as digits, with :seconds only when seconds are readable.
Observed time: 5:04:26
